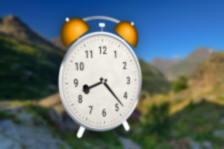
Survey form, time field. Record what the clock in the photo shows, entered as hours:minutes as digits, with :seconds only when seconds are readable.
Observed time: 8:23
